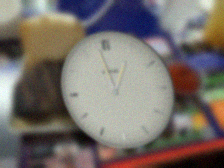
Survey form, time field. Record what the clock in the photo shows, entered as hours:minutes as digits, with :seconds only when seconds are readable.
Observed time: 12:58
